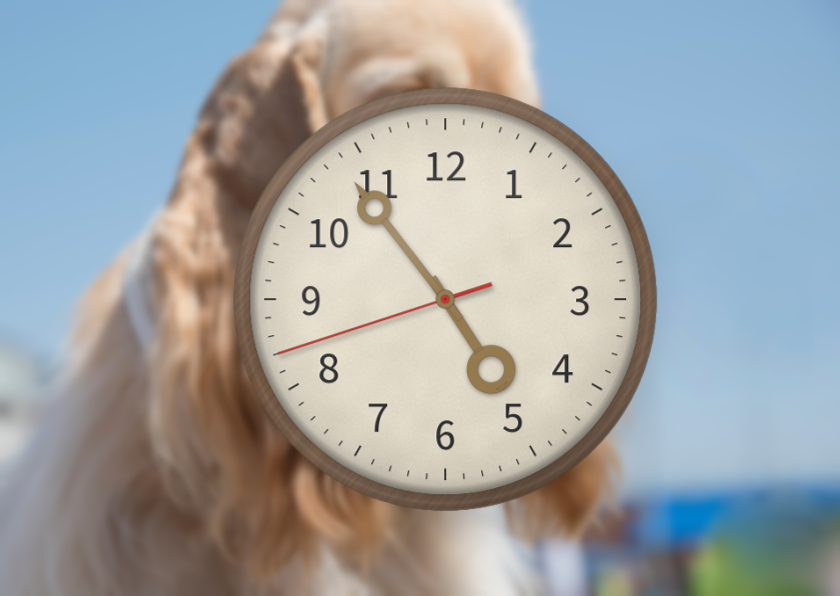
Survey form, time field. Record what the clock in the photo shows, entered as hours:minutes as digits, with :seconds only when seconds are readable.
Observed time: 4:53:42
